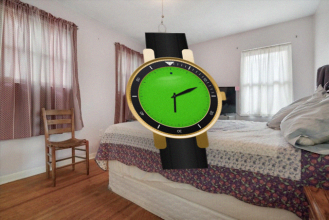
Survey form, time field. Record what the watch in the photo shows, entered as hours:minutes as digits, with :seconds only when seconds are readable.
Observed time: 6:11
